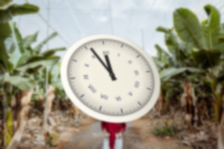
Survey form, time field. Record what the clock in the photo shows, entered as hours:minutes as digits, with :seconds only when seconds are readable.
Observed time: 11:56
